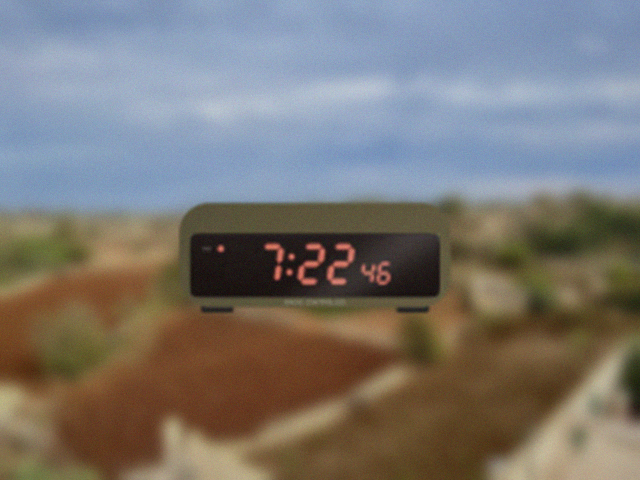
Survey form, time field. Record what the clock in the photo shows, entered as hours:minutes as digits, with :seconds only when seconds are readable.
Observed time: 7:22:46
